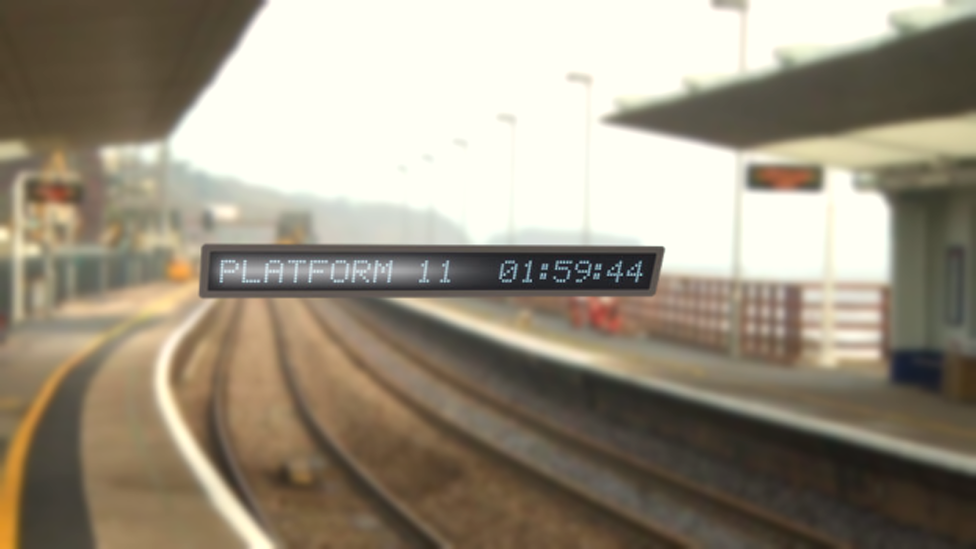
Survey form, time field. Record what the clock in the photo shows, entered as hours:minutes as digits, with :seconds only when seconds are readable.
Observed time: 1:59:44
